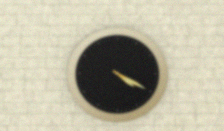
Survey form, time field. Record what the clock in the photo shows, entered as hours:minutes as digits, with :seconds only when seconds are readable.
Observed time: 4:20
